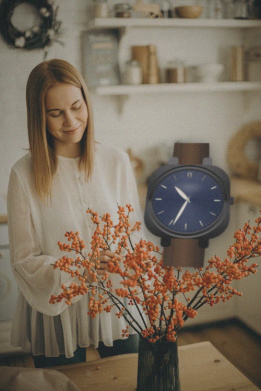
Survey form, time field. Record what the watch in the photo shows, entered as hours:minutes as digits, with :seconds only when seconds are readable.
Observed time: 10:34
